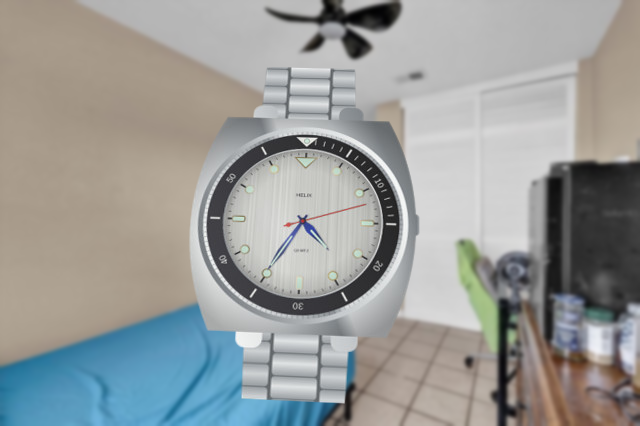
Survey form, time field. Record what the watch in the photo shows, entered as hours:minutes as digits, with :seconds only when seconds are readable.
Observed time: 4:35:12
